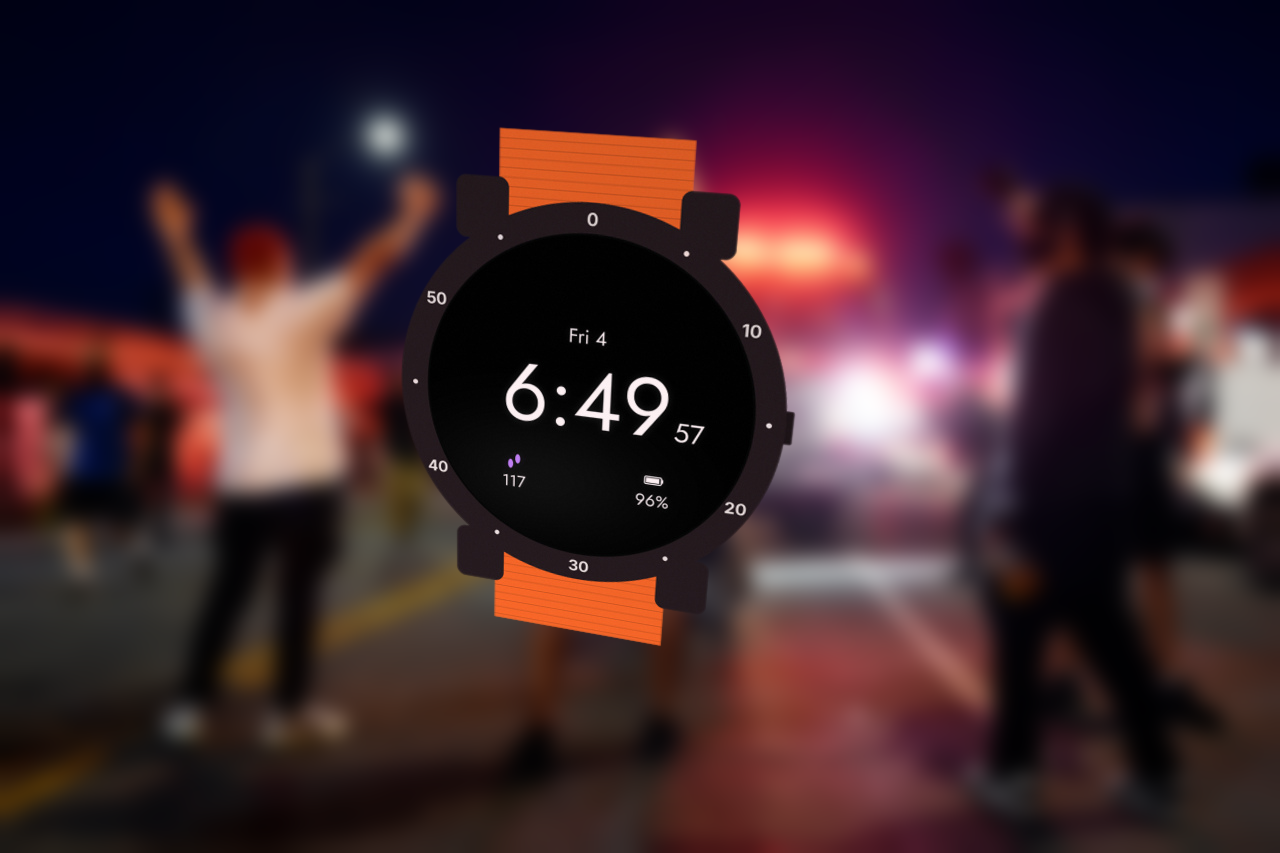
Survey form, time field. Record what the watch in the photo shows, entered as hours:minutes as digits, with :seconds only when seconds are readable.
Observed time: 6:49:57
